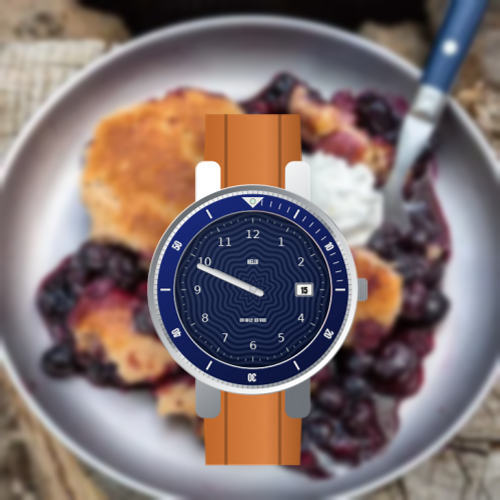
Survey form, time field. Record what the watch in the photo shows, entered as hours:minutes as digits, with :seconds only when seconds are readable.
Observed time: 9:49
